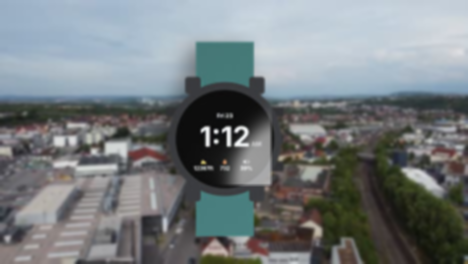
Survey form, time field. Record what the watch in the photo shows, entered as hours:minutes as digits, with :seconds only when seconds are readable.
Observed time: 1:12
